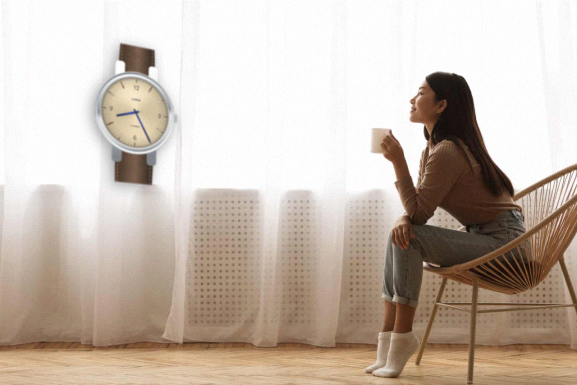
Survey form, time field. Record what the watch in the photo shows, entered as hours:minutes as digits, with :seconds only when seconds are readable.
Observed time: 8:25
